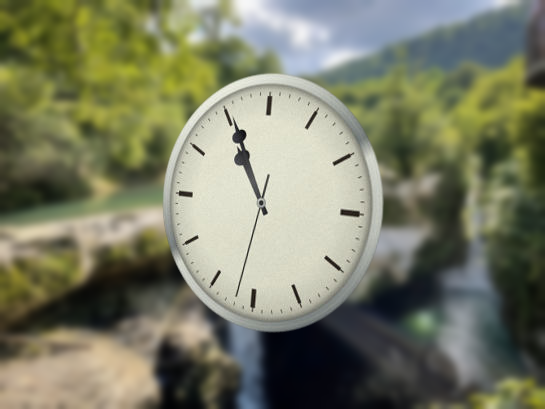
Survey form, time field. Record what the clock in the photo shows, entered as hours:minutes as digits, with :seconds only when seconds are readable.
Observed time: 10:55:32
